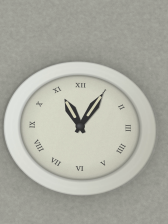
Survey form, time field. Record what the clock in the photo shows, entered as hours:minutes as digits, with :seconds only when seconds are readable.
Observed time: 11:05
